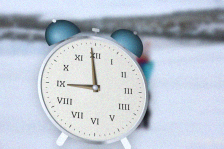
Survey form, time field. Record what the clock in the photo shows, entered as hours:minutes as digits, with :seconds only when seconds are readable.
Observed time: 8:59
